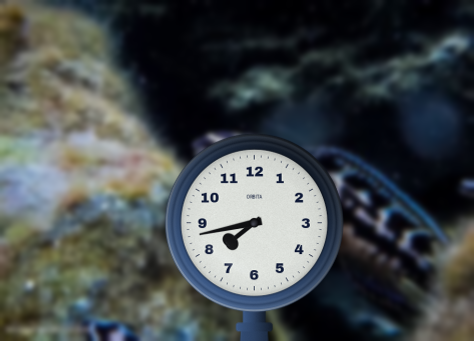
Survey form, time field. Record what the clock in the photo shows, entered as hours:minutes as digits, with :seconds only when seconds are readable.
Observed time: 7:43
